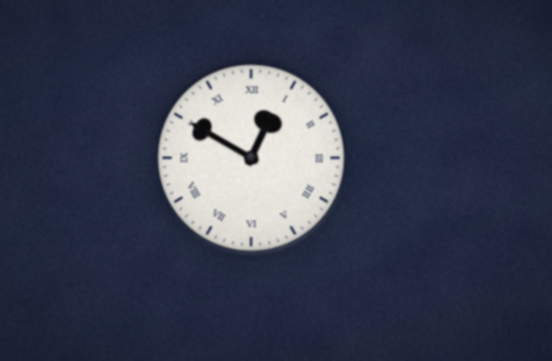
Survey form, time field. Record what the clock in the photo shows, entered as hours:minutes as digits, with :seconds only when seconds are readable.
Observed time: 12:50
